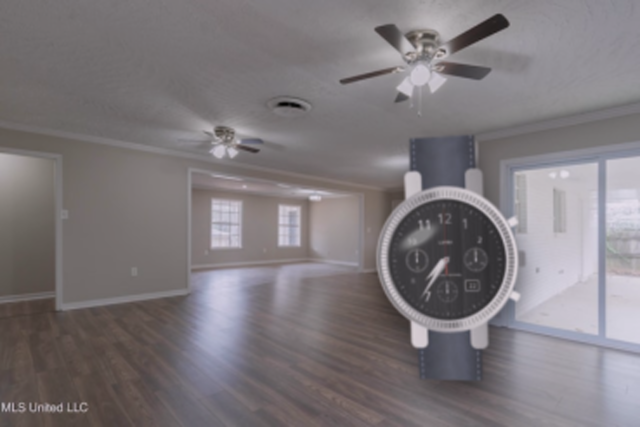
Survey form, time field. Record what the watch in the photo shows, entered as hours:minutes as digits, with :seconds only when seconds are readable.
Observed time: 7:36
